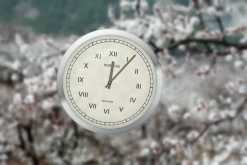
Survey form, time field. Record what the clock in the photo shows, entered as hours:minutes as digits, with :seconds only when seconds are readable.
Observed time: 12:06
